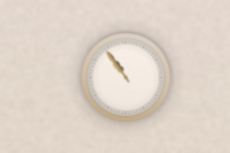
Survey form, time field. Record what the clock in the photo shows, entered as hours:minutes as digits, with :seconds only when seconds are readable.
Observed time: 10:54
